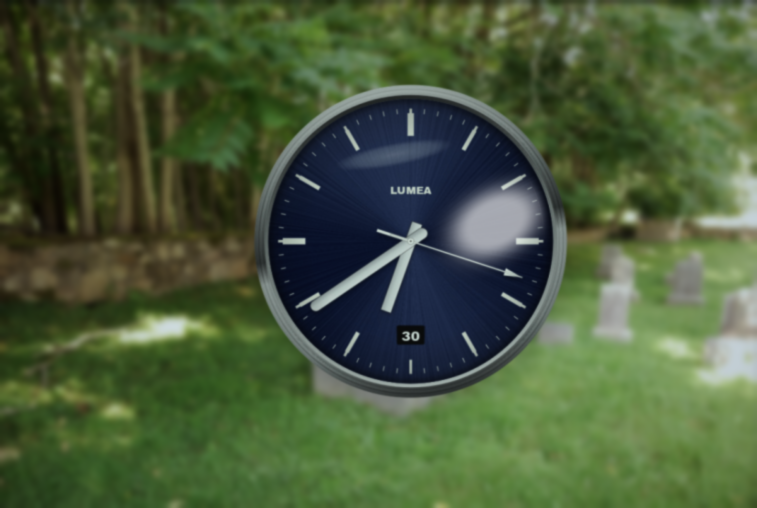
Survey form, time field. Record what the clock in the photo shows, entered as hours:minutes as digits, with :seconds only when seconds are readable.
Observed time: 6:39:18
